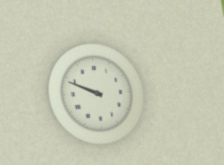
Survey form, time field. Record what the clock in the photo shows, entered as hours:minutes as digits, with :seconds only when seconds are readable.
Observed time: 9:49
